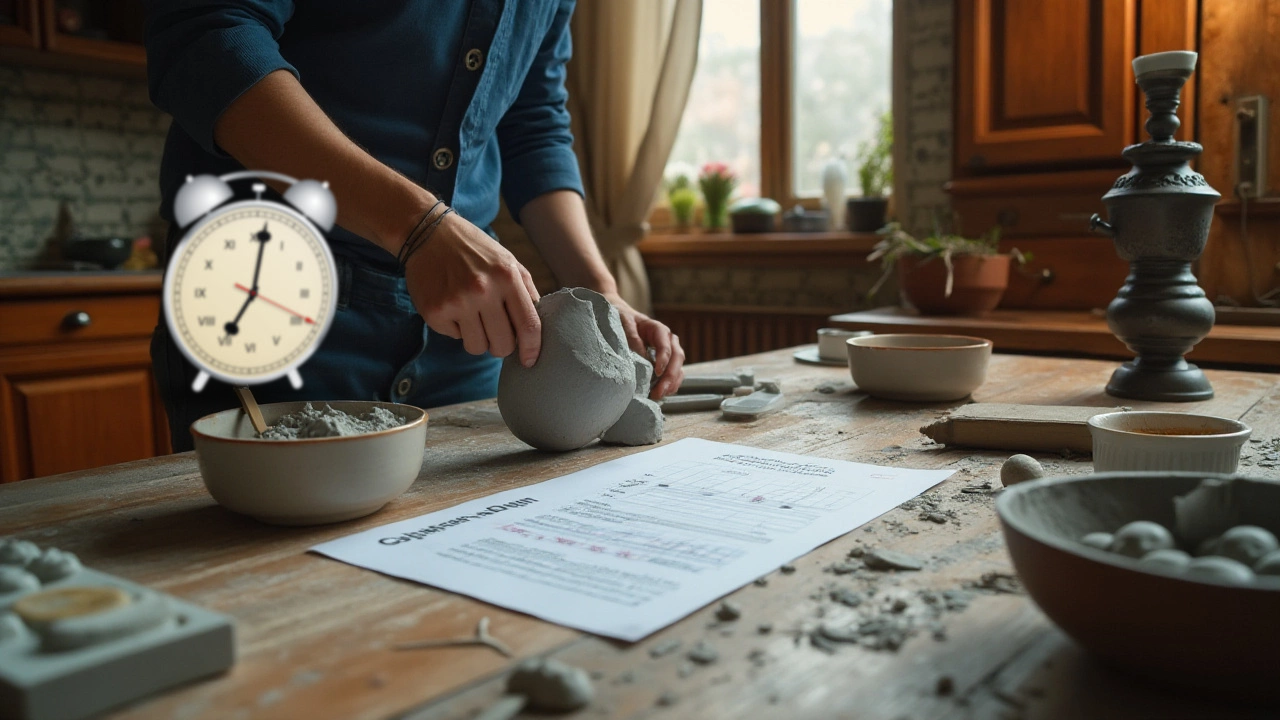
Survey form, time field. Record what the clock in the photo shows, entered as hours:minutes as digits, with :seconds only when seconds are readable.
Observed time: 7:01:19
